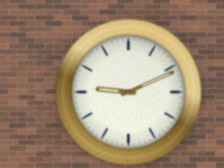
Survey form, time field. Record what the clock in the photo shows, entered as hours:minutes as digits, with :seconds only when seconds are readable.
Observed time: 9:11
